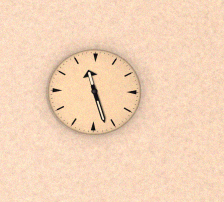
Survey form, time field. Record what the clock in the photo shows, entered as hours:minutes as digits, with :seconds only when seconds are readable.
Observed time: 11:27
